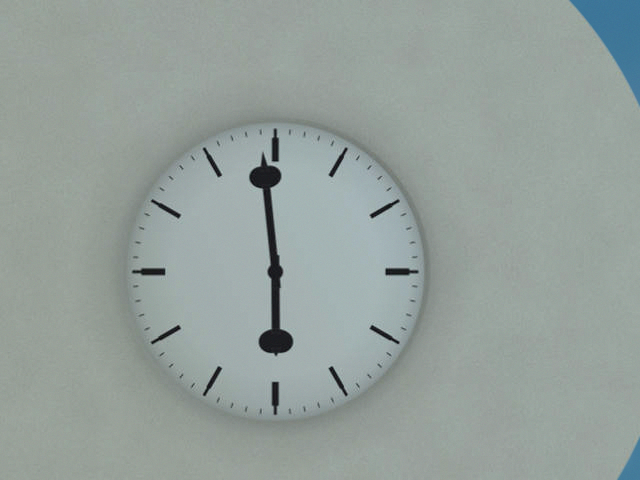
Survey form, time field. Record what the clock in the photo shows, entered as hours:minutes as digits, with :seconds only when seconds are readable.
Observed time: 5:59
